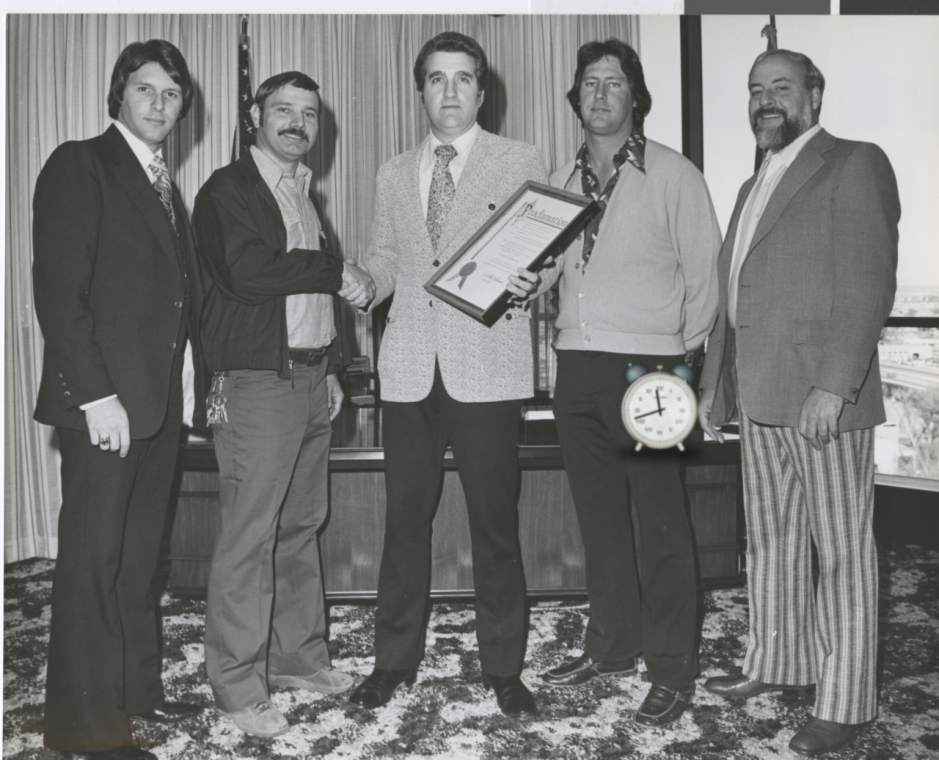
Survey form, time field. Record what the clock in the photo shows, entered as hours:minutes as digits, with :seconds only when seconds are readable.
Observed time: 11:42
